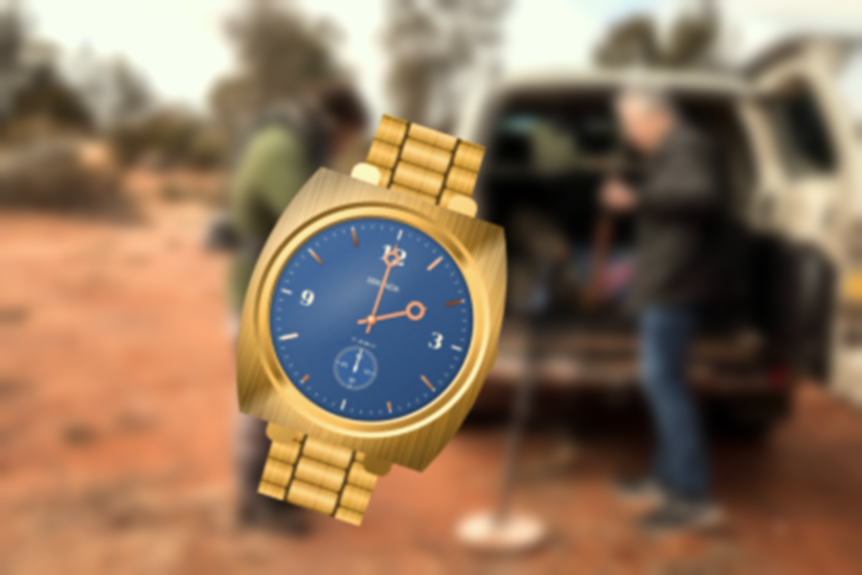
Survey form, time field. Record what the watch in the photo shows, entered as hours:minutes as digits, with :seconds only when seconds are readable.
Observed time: 2:00
